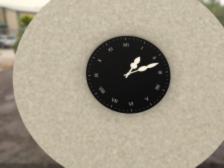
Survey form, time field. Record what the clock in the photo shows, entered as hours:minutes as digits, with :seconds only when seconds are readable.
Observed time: 1:12
